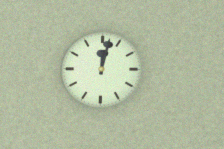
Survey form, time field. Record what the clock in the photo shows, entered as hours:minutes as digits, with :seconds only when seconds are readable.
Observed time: 12:02
